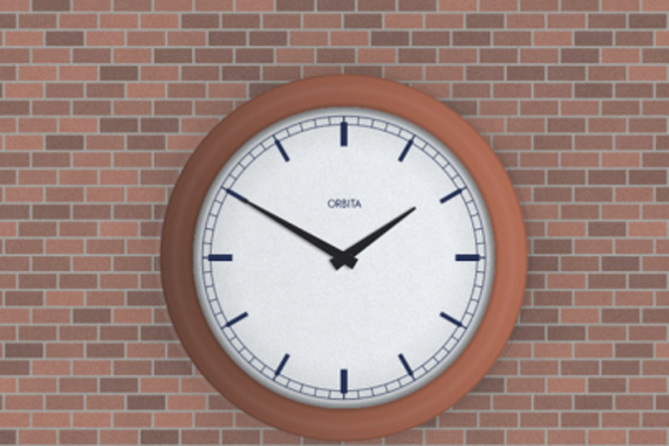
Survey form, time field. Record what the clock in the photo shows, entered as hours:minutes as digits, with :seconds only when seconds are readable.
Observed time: 1:50
